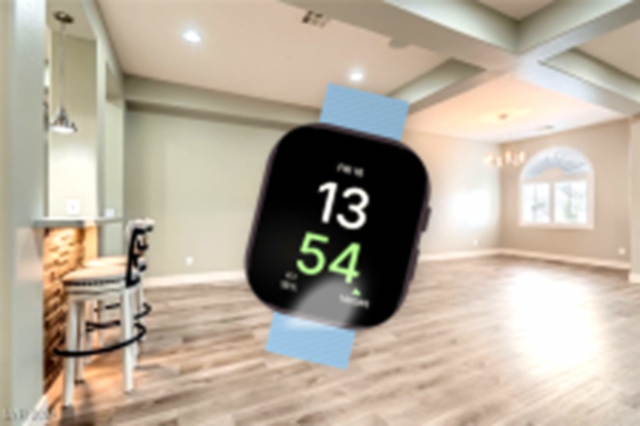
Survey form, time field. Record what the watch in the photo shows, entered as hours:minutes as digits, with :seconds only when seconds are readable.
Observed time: 13:54
